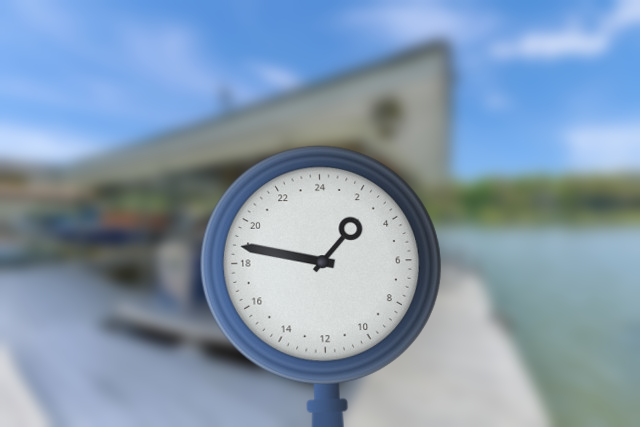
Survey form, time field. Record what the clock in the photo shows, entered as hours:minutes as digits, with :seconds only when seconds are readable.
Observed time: 2:47
